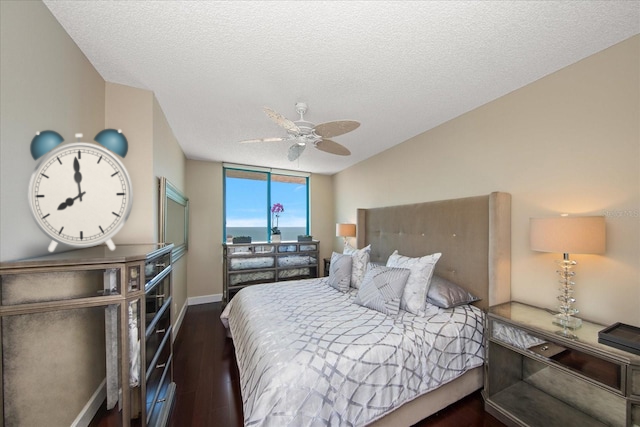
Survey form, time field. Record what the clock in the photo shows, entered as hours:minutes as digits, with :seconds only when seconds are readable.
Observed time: 7:59
